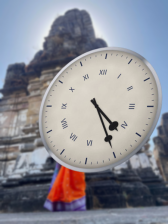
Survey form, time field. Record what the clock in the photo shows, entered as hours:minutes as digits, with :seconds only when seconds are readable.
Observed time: 4:25
